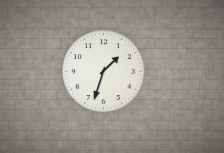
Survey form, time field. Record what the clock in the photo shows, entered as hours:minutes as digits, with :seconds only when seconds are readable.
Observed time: 1:33
